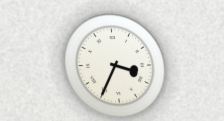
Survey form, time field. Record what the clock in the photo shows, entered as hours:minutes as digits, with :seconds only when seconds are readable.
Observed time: 3:35
